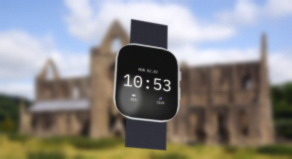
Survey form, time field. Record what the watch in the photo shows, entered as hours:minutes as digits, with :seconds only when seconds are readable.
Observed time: 10:53
